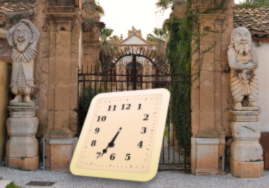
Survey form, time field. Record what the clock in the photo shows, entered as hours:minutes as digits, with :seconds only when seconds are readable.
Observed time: 6:34
